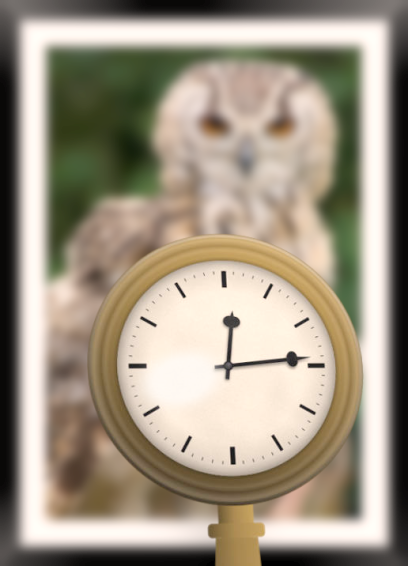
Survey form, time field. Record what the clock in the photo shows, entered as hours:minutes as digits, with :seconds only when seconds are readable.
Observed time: 12:14
